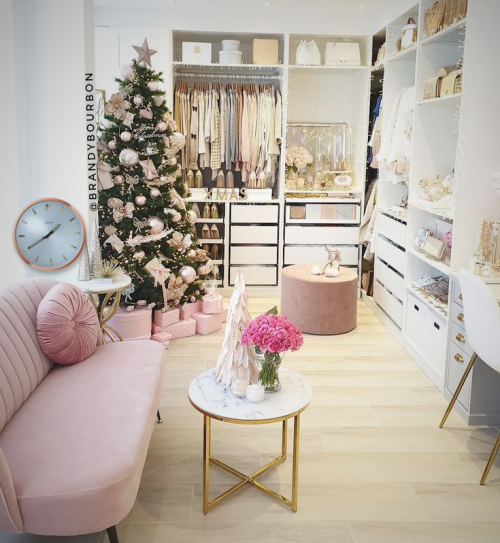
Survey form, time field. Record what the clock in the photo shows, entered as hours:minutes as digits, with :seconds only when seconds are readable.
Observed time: 1:40
